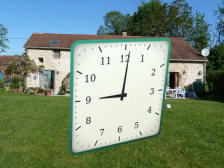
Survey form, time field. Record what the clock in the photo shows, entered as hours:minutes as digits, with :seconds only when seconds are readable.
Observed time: 9:01
